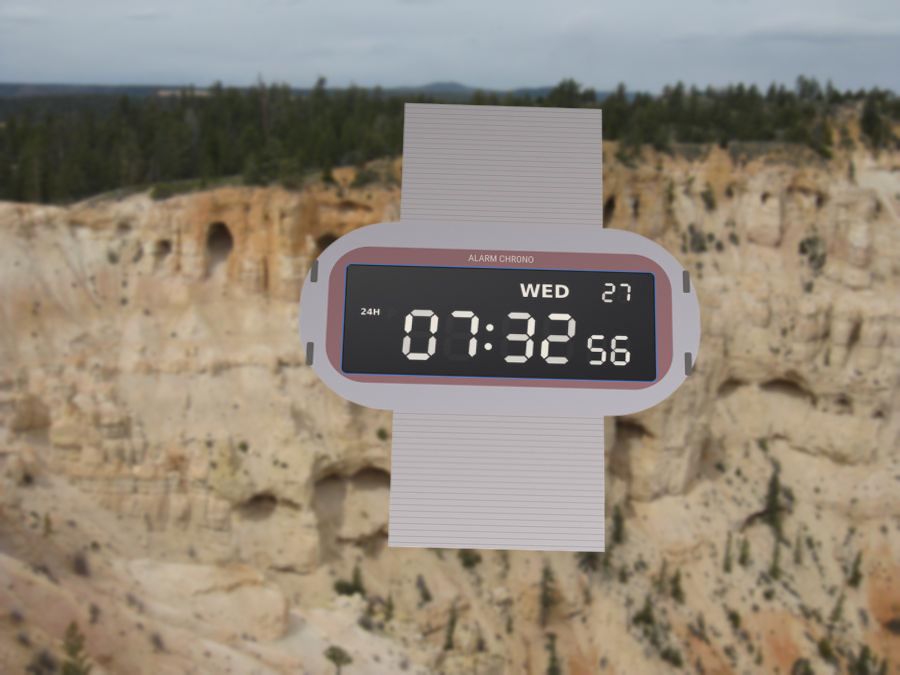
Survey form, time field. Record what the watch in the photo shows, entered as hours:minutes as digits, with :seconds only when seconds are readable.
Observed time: 7:32:56
